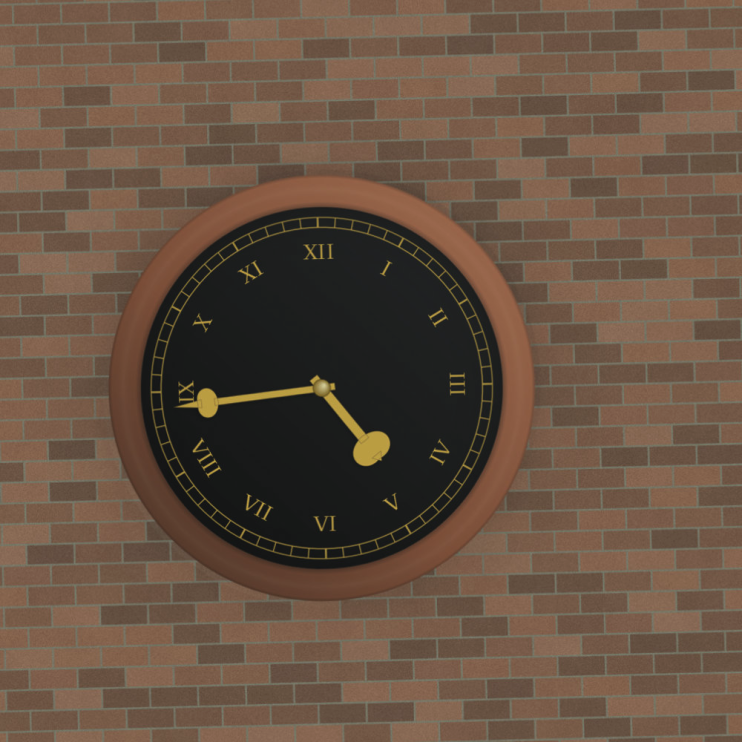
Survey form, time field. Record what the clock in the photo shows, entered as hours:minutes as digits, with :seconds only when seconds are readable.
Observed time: 4:44
